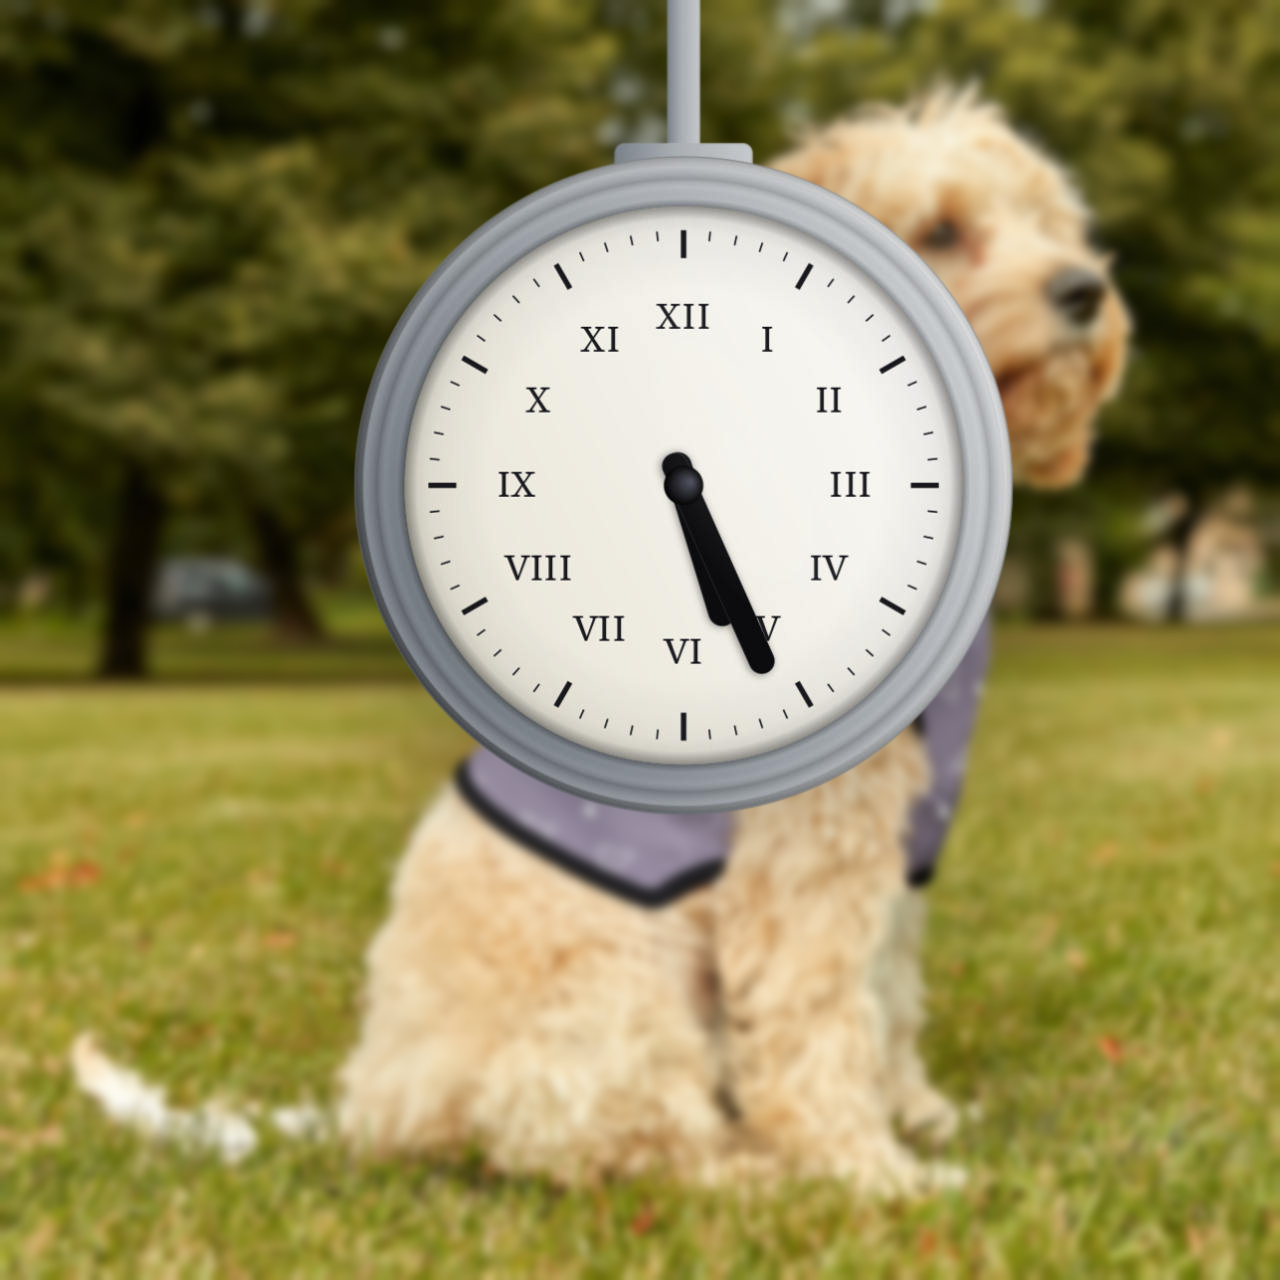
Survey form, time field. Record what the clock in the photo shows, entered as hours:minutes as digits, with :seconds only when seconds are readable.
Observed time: 5:26
